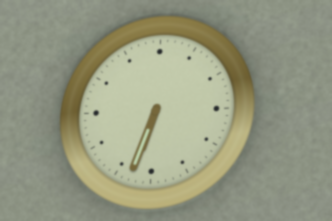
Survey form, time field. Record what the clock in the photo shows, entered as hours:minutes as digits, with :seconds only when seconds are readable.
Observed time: 6:33
